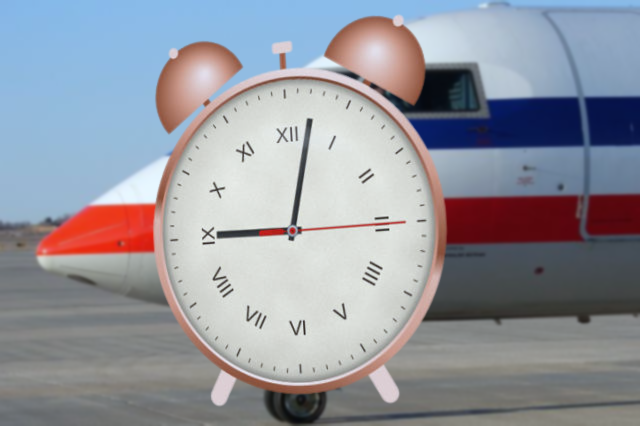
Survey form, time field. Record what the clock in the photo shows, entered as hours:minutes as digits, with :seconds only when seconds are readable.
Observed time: 9:02:15
